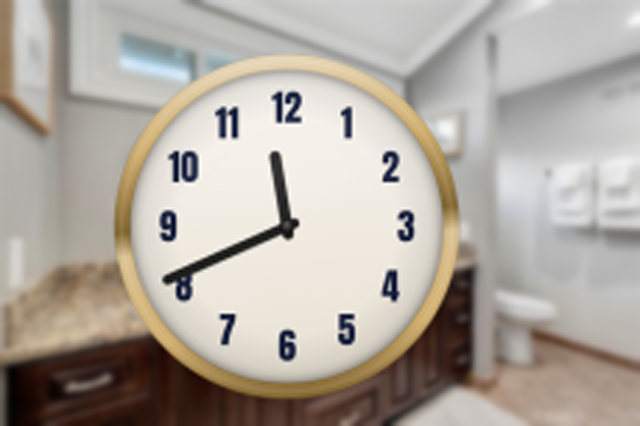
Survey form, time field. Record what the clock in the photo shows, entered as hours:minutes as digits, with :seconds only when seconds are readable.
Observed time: 11:41
